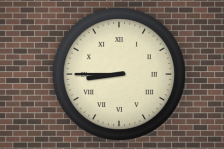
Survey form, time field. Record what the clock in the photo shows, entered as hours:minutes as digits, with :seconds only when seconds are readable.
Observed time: 8:45
